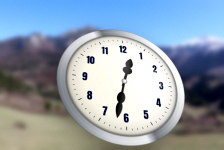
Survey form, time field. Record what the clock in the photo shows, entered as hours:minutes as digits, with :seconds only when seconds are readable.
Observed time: 12:32
